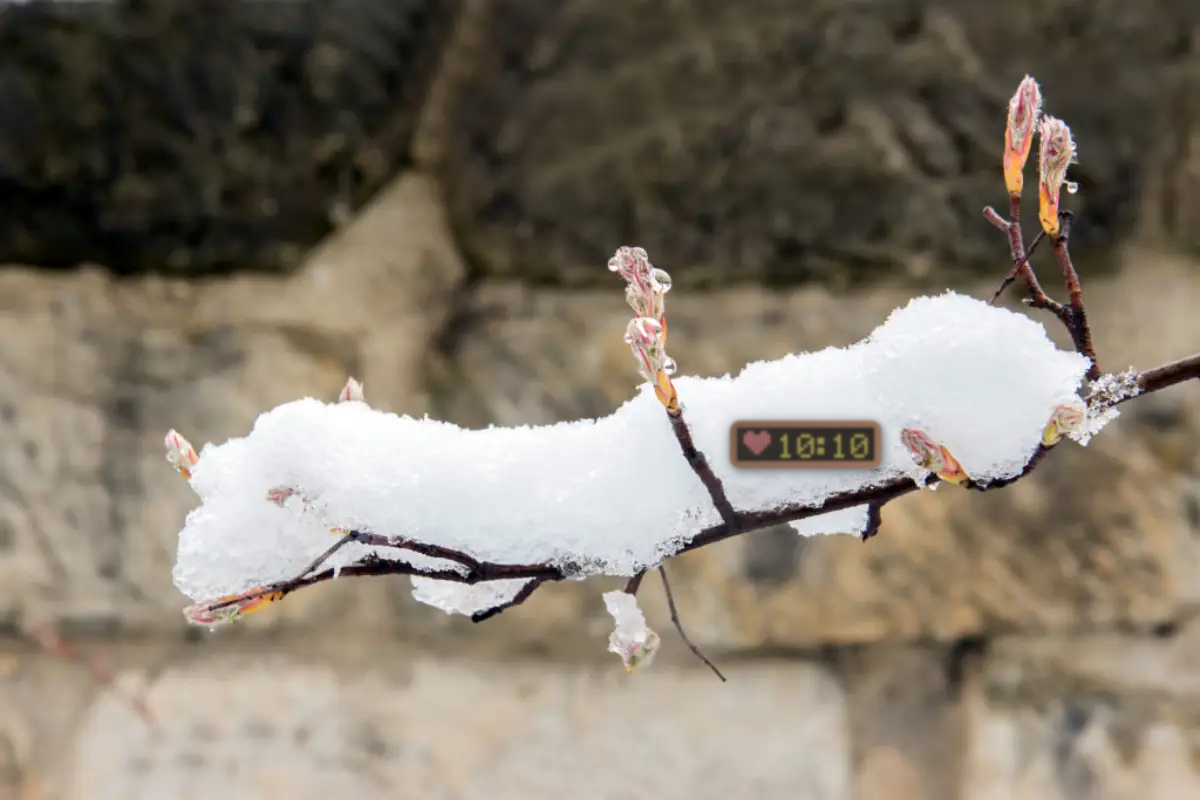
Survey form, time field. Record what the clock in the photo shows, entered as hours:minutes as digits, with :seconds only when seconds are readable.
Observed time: 10:10
